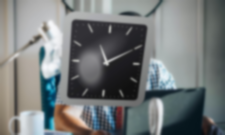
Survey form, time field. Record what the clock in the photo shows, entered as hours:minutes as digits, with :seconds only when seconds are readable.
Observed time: 11:10
